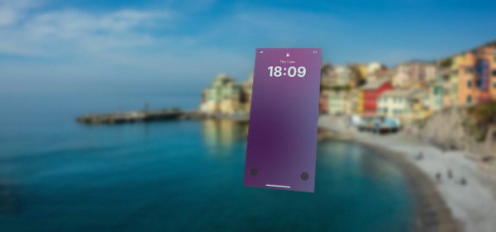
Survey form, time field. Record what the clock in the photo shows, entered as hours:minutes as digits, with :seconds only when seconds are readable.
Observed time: 18:09
